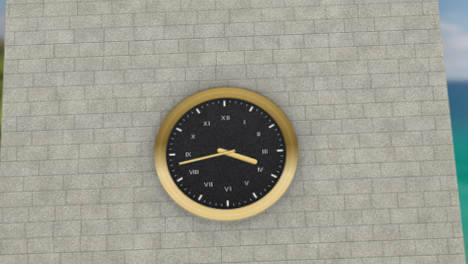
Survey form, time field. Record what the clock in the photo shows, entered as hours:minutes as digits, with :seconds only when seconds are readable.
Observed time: 3:43
